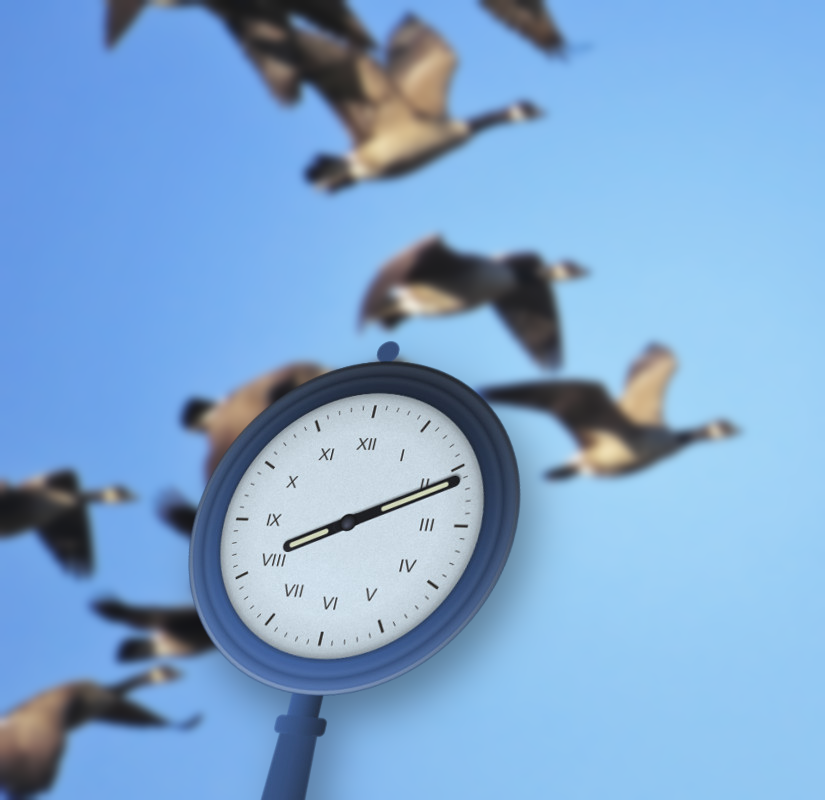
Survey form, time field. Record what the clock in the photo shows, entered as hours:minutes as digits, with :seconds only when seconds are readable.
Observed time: 8:11
